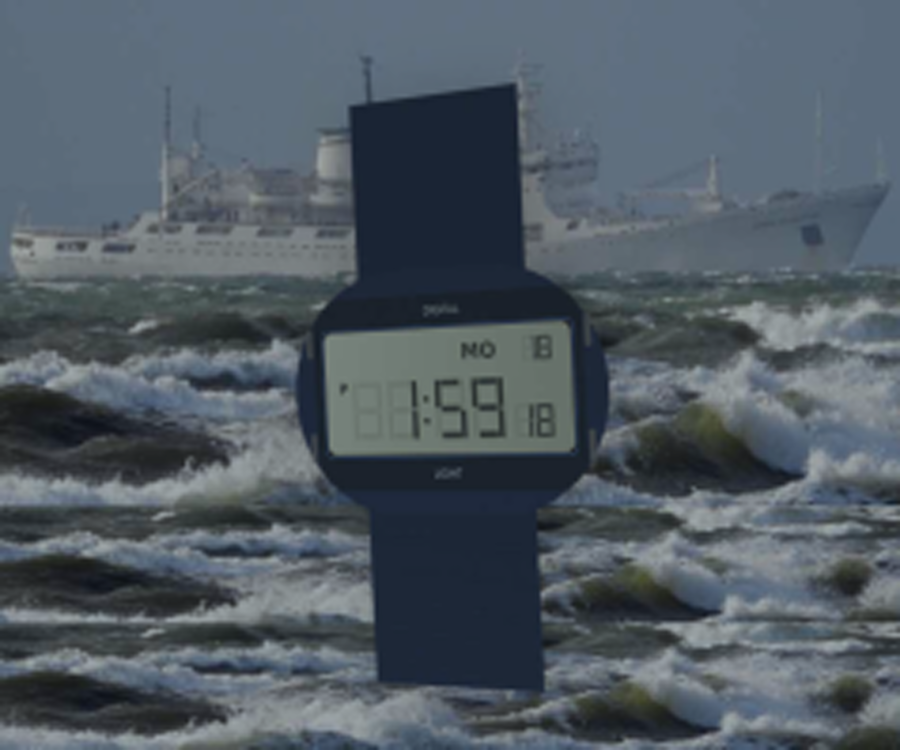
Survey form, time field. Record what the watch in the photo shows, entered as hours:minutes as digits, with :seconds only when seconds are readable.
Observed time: 1:59:18
